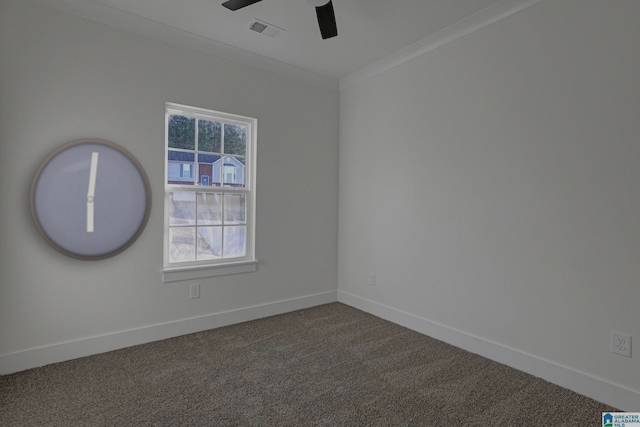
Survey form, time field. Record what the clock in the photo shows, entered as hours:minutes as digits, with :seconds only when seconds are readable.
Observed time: 6:01
